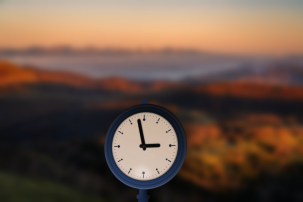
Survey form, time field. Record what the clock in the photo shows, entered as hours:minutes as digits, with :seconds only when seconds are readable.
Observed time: 2:58
